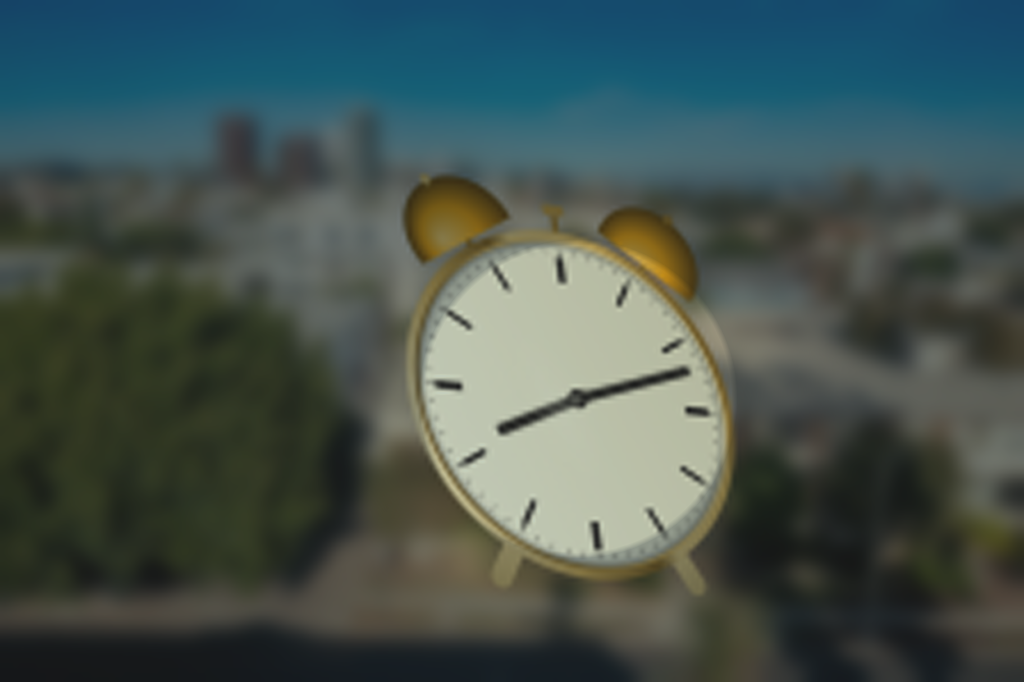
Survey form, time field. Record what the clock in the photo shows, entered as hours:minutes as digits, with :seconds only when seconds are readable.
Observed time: 8:12
